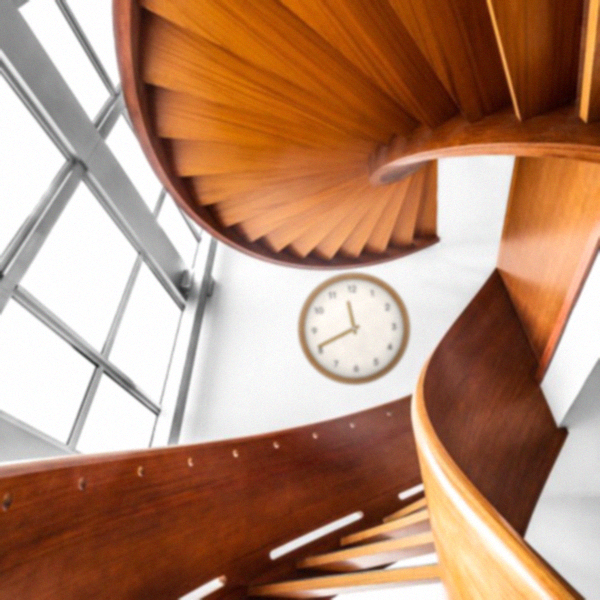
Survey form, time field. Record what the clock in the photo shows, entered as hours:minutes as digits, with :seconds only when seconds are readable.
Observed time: 11:41
